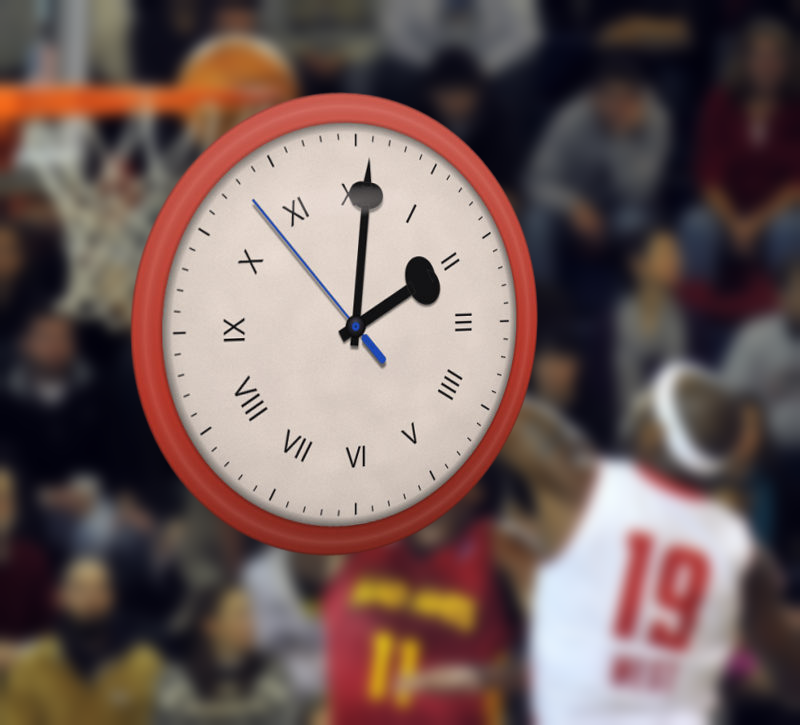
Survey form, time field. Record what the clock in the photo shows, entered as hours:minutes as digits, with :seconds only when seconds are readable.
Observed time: 2:00:53
